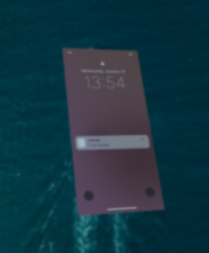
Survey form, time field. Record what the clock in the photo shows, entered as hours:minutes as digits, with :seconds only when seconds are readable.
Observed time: 13:54
